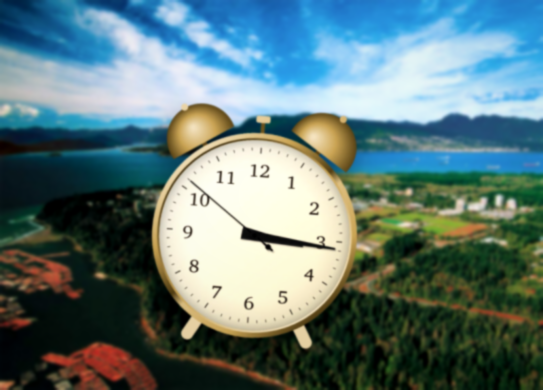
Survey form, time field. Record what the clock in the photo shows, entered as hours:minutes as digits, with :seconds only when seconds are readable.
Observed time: 3:15:51
